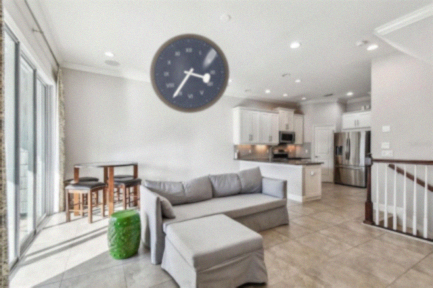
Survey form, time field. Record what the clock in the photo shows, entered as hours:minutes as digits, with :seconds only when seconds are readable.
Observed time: 3:36
